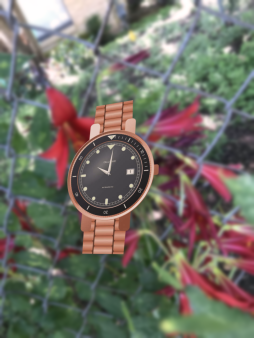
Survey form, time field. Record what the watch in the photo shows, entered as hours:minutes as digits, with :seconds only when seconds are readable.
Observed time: 10:01
